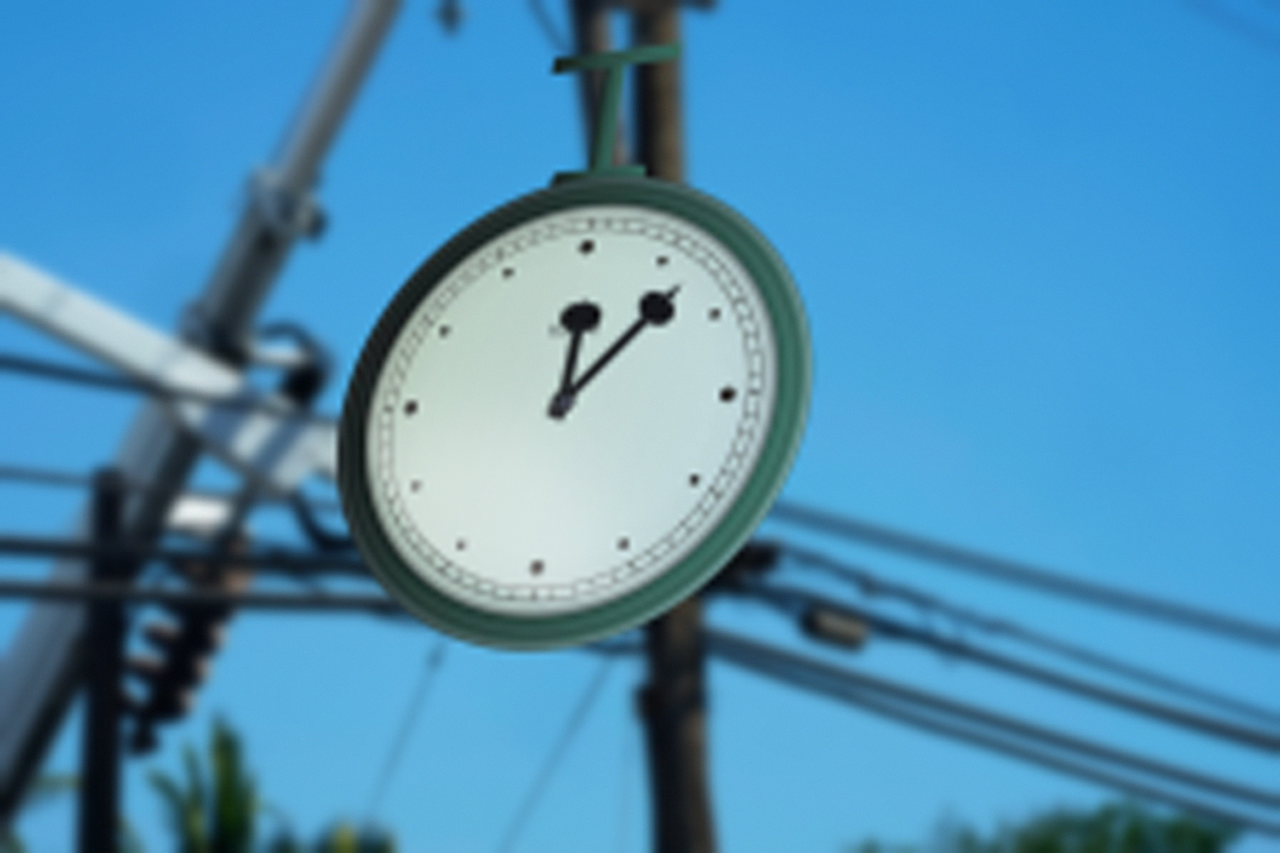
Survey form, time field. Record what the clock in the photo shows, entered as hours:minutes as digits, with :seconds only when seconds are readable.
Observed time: 12:07
